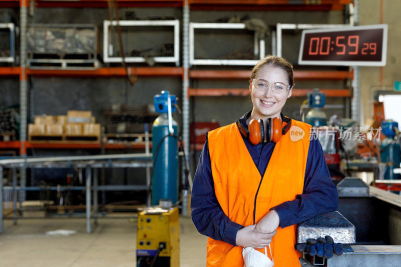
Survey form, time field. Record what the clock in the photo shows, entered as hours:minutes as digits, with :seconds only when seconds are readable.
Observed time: 0:59:29
